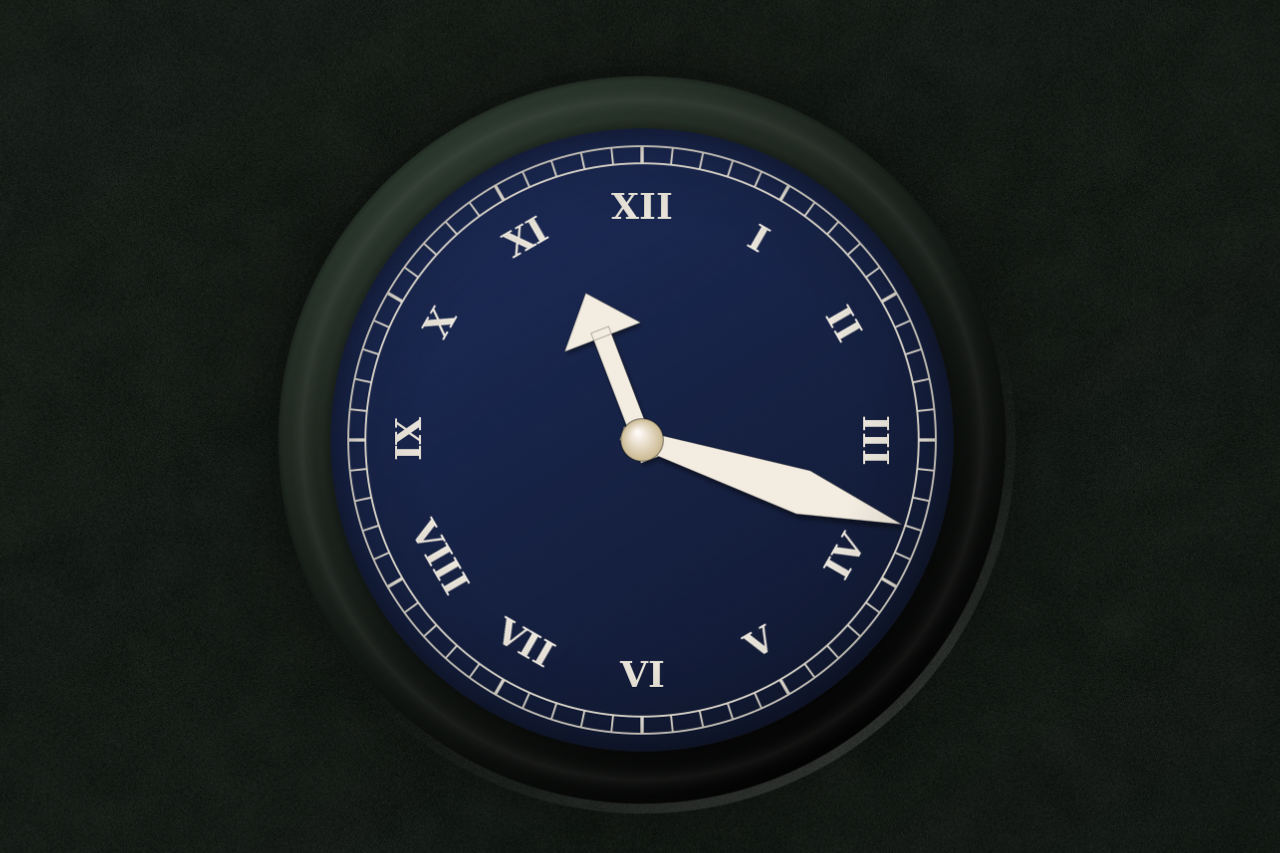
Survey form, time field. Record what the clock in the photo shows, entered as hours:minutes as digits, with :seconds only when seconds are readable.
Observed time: 11:18
